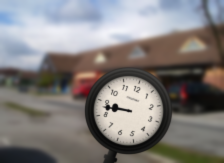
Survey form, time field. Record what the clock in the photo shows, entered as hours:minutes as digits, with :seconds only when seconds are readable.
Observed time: 8:43
